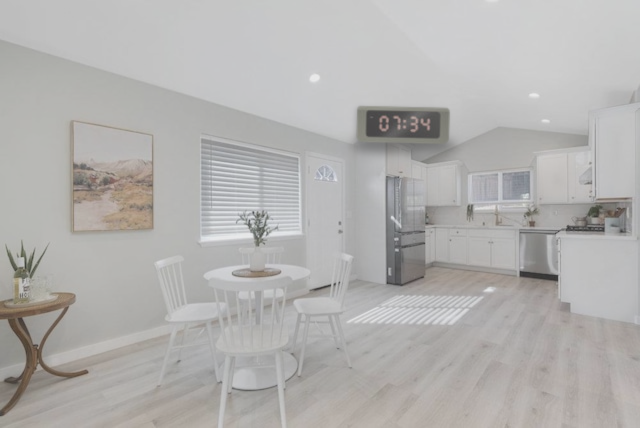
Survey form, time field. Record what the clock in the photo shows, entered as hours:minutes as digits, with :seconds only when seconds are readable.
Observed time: 7:34
